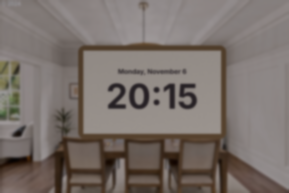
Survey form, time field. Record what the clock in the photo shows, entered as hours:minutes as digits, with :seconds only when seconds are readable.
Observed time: 20:15
